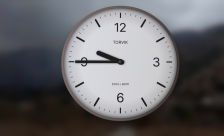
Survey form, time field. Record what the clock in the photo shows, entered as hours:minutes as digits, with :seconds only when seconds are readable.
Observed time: 9:45
